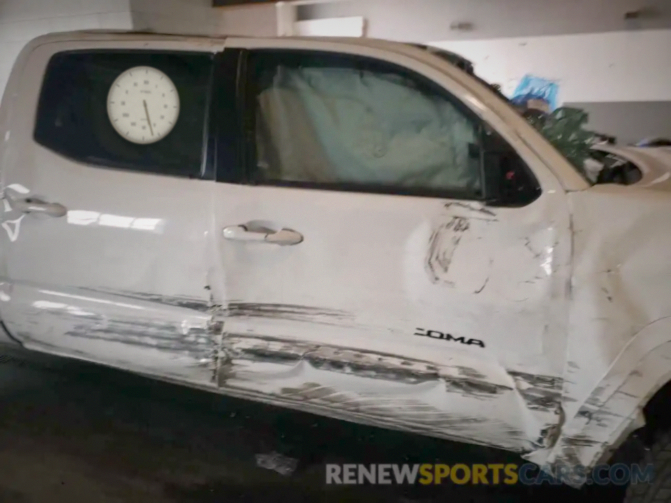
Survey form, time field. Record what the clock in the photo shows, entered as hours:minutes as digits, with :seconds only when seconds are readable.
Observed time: 5:27
